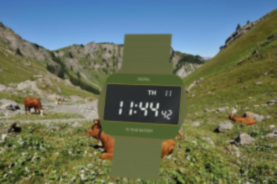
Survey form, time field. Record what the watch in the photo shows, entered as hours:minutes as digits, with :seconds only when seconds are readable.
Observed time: 11:44
